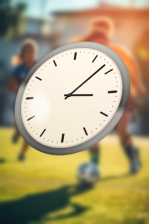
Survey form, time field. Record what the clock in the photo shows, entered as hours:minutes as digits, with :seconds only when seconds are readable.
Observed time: 3:08
